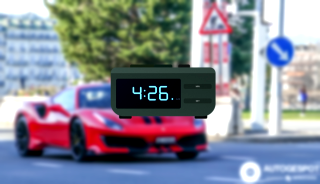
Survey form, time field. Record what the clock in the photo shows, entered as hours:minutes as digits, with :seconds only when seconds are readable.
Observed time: 4:26
